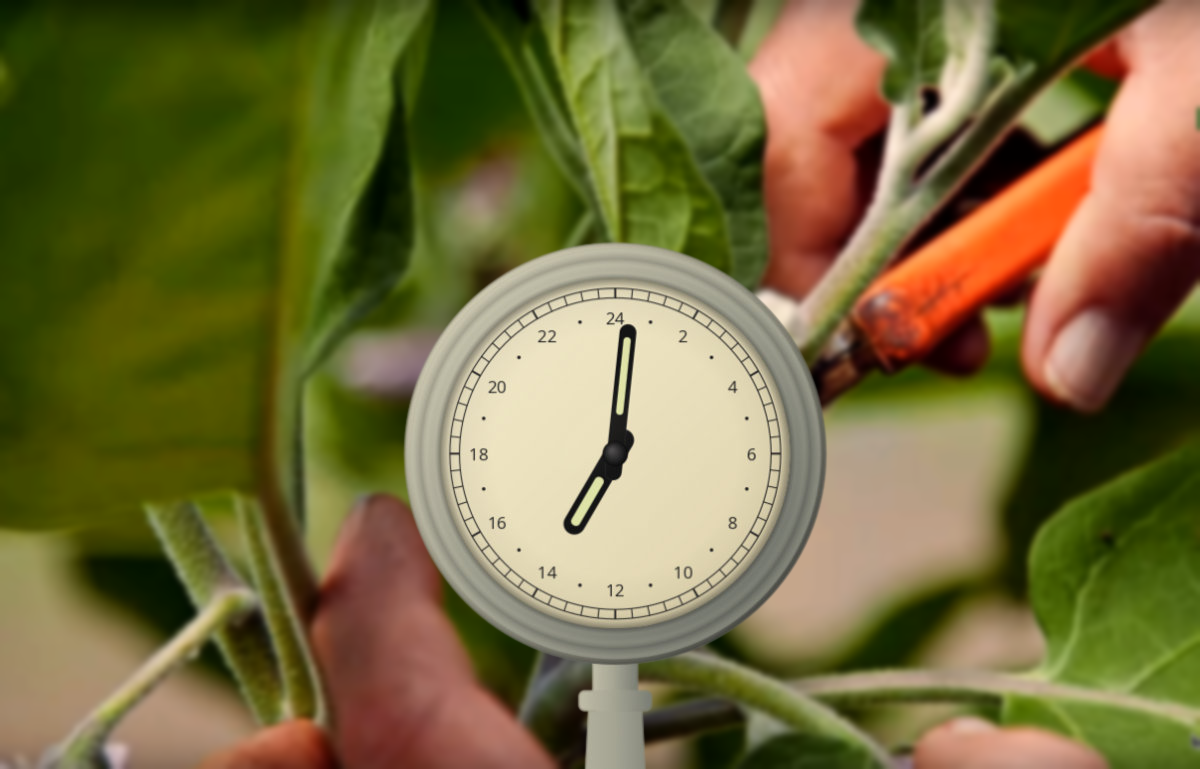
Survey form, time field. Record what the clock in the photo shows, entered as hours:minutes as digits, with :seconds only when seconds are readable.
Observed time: 14:01
